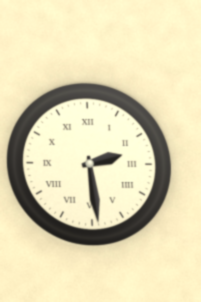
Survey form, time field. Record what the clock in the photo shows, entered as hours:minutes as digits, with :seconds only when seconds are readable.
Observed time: 2:29
